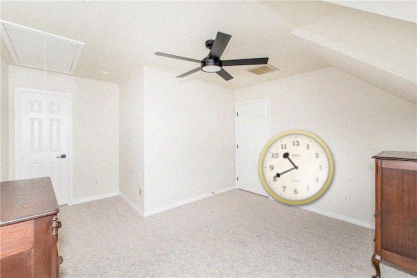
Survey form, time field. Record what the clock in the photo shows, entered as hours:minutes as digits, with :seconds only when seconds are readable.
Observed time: 10:41
